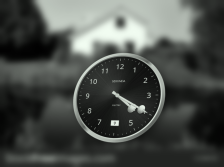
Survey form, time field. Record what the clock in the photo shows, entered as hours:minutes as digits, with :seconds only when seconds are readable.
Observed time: 4:20
